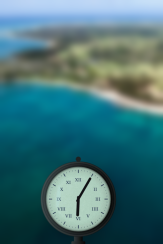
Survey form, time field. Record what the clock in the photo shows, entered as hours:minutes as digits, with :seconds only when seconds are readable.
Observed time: 6:05
